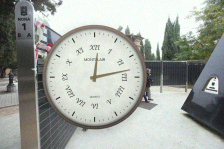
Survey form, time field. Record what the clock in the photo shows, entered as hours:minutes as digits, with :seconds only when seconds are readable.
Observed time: 12:13
